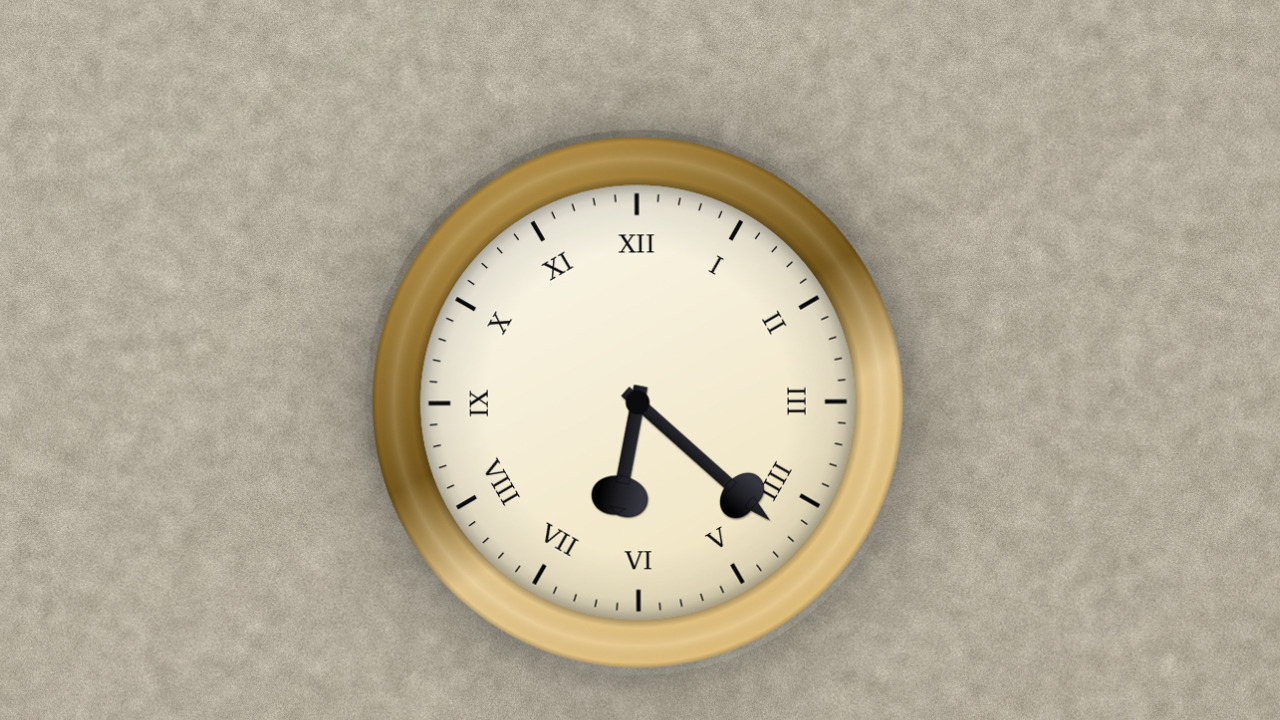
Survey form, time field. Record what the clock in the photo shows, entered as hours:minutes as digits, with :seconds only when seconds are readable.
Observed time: 6:22
